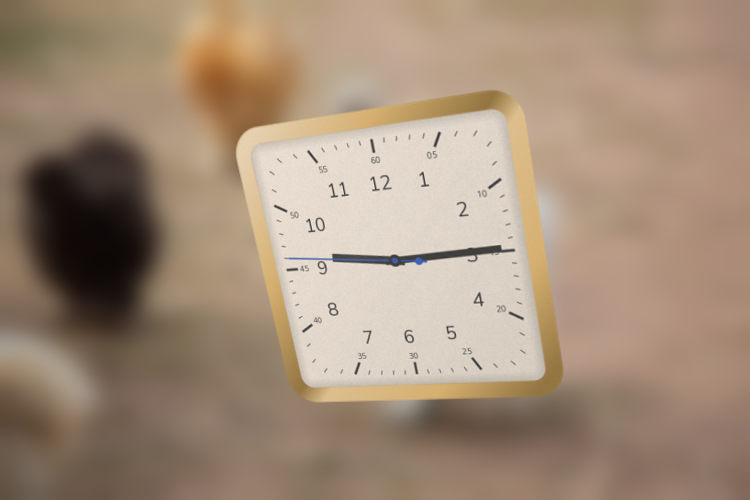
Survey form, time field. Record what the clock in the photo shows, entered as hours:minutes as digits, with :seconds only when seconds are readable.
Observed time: 9:14:46
